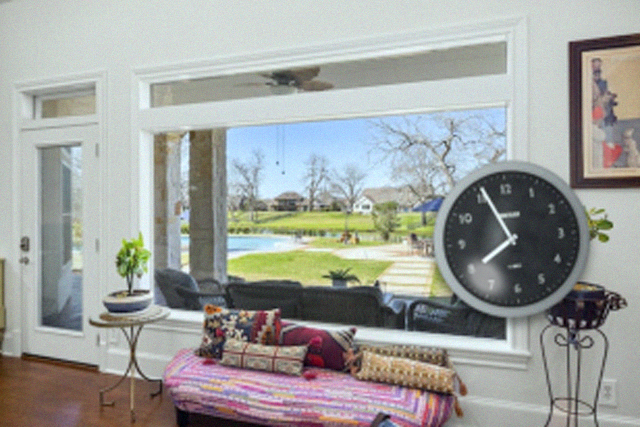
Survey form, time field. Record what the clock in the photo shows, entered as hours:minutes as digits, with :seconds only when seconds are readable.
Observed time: 7:56
